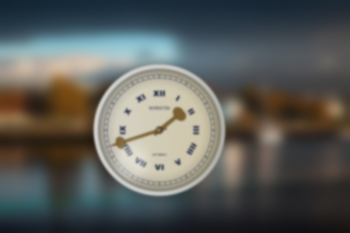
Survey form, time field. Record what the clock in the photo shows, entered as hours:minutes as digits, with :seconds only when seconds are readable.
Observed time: 1:42
